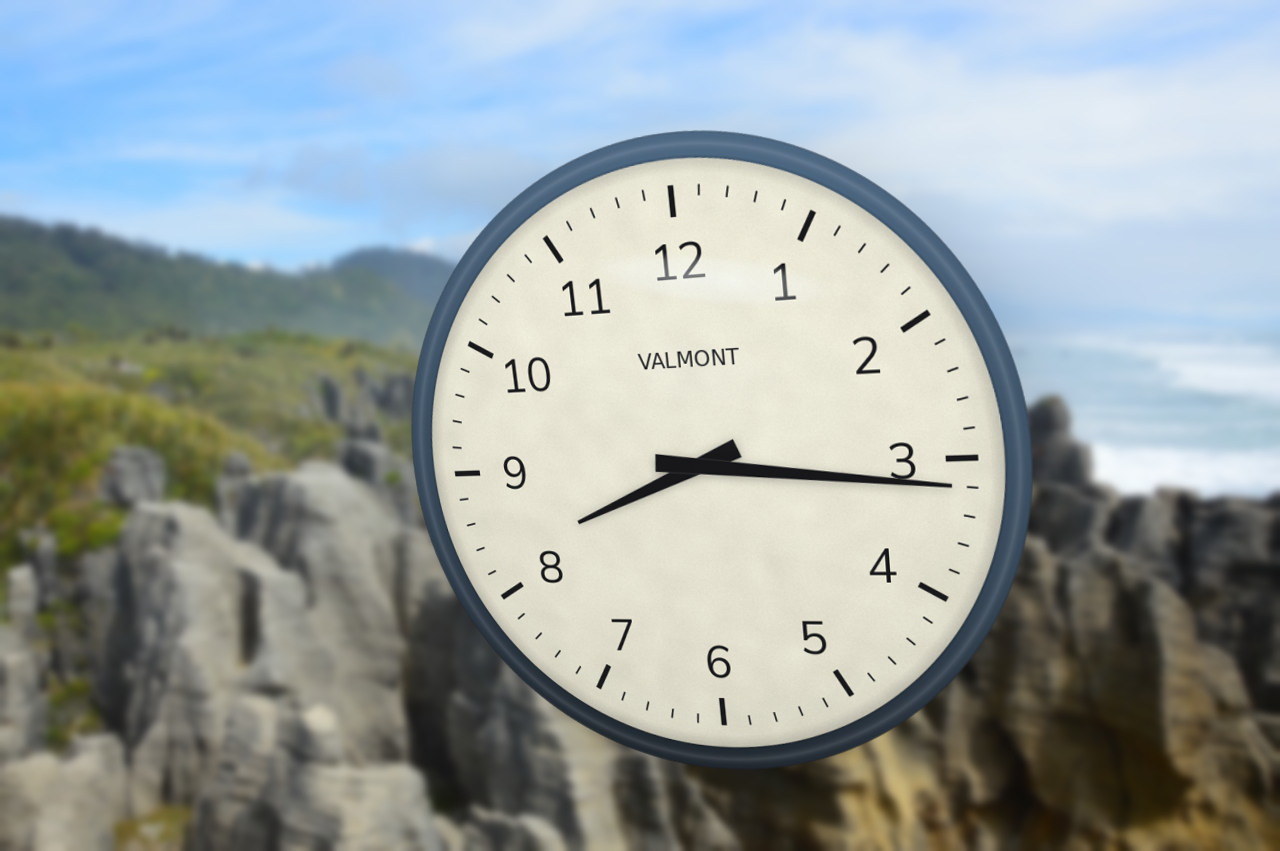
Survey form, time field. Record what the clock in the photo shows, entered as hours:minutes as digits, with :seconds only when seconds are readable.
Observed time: 8:16
